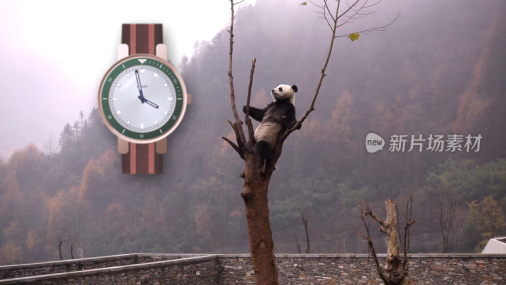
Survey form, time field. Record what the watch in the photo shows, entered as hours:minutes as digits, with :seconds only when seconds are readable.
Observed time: 3:58
